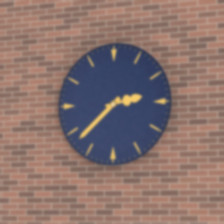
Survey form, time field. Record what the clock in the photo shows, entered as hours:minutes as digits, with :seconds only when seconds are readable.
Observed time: 2:38
